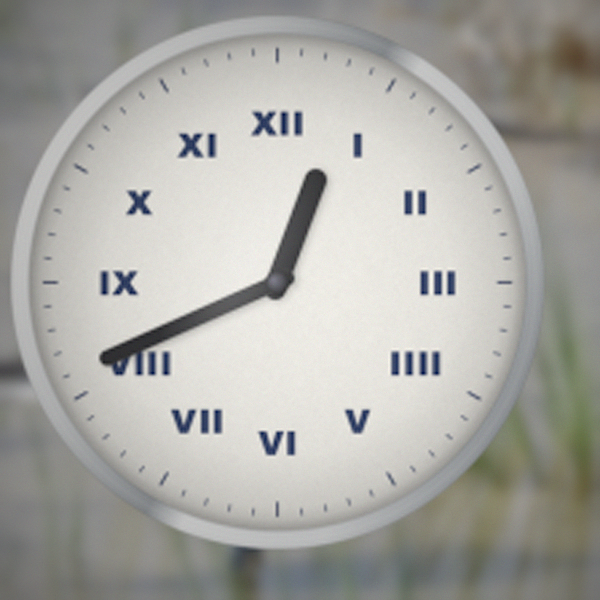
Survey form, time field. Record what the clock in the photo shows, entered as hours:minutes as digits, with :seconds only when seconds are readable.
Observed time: 12:41
